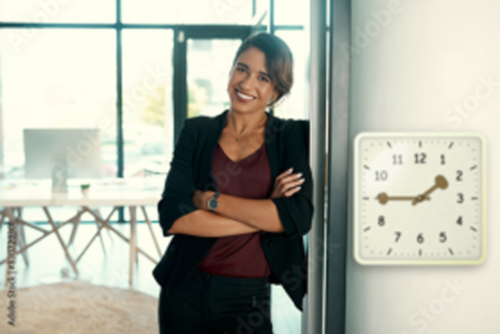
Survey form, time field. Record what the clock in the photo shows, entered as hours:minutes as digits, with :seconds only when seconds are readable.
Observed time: 1:45
